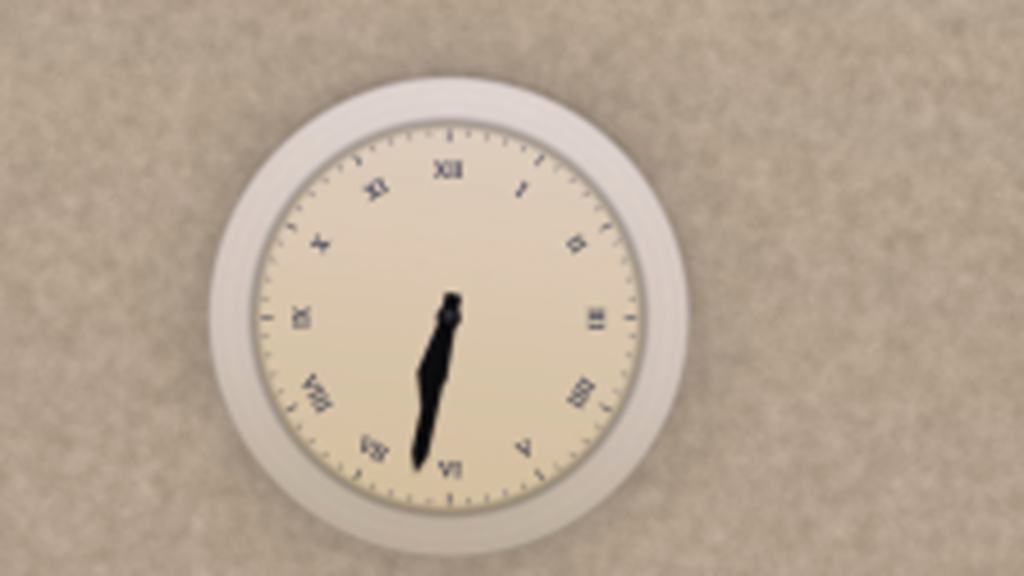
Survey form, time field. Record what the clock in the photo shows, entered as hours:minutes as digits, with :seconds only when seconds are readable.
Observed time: 6:32
